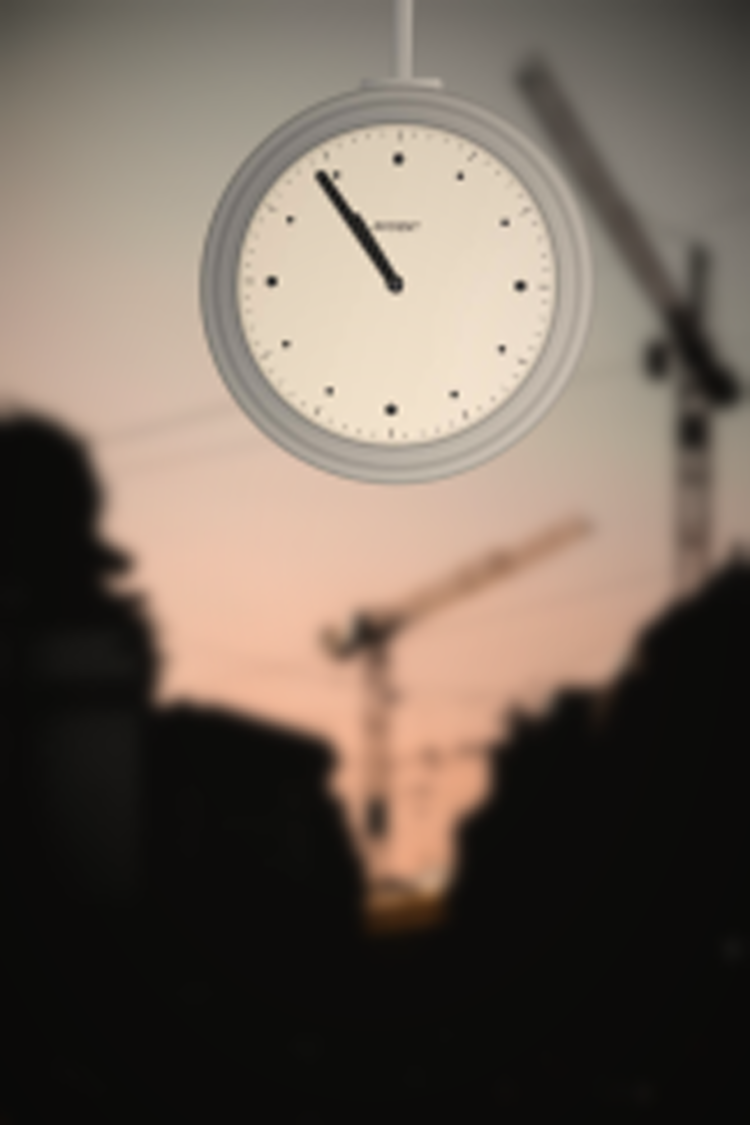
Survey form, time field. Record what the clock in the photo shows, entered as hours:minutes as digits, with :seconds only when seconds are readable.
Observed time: 10:54
